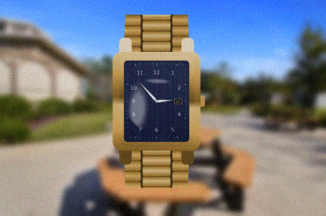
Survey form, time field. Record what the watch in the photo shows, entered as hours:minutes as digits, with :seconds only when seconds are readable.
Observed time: 2:53
